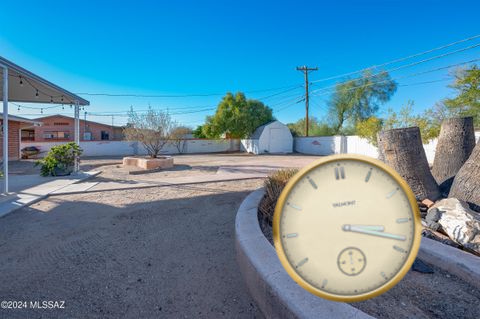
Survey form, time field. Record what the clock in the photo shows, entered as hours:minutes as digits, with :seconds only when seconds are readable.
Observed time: 3:18
